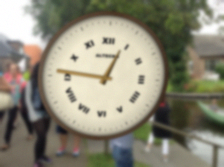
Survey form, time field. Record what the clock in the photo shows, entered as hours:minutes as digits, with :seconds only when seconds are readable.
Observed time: 12:46
